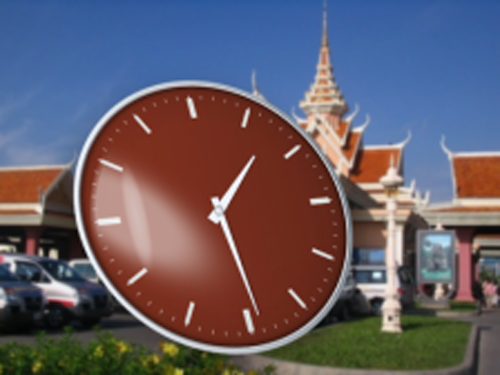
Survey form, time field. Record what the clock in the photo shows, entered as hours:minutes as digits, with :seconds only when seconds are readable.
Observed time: 1:29
